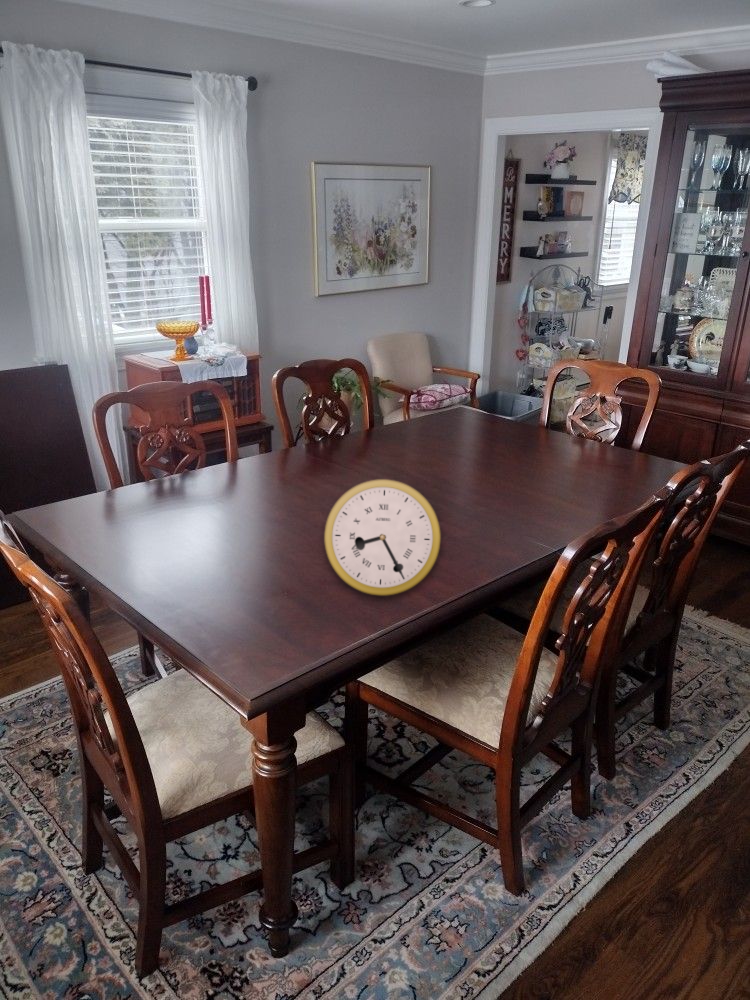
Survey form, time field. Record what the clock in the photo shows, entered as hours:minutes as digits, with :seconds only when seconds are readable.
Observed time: 8:25
